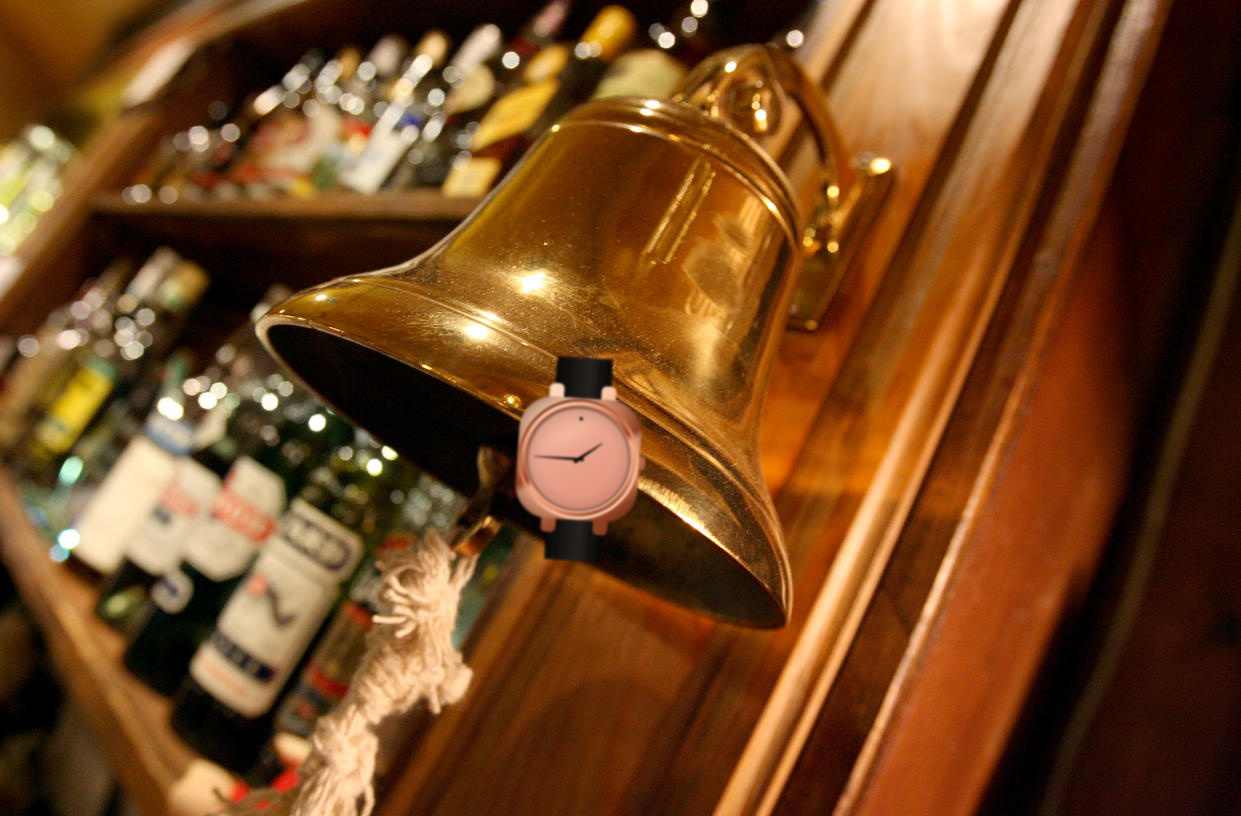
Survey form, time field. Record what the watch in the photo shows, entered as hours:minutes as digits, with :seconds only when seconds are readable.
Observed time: 1:45
